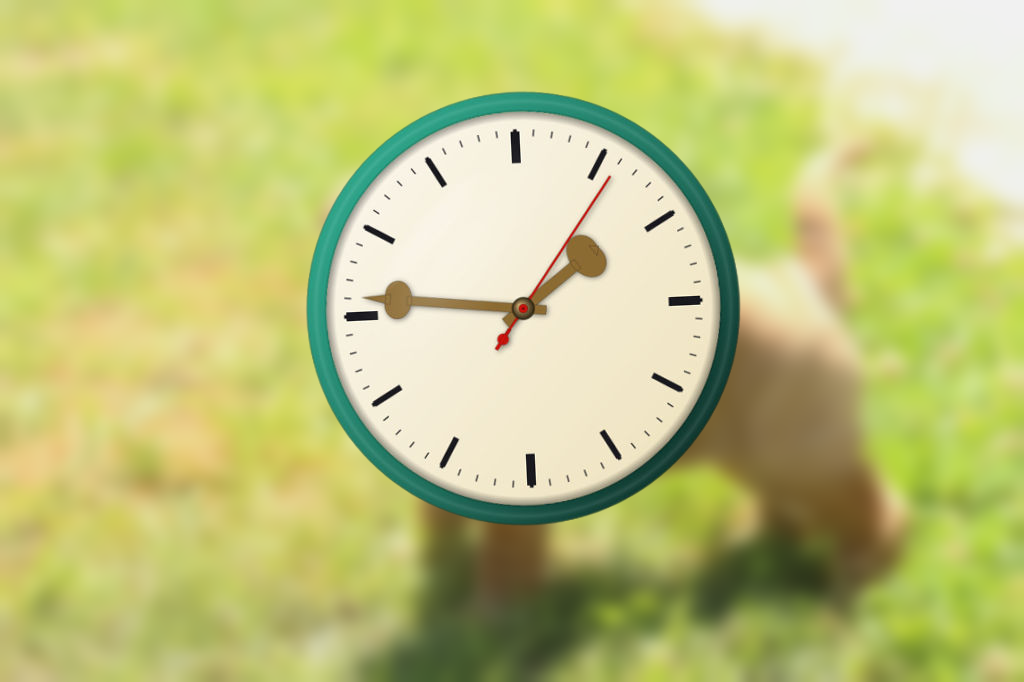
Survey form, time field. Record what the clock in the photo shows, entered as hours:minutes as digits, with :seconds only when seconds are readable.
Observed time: 1:46:06
